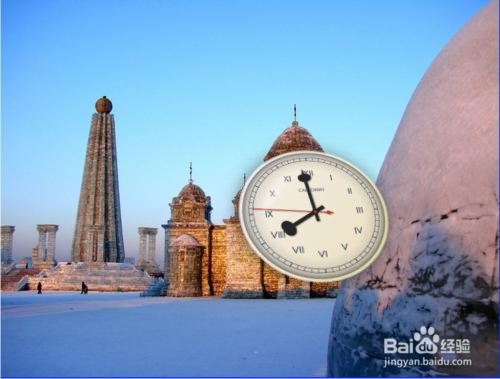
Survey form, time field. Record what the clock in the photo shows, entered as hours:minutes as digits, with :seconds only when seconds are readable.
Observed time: 7:58:46
